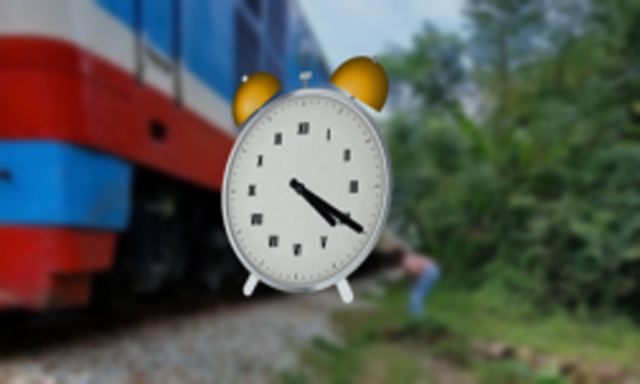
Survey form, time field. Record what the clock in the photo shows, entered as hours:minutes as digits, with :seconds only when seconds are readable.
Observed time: 4:20
